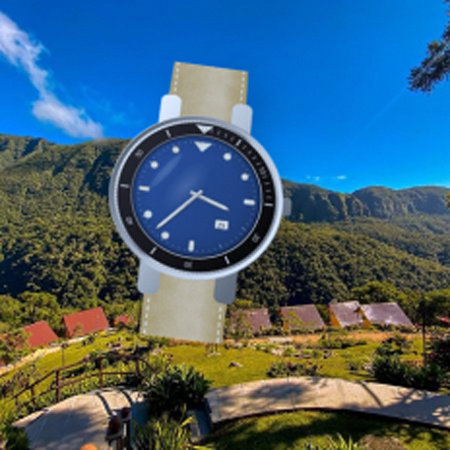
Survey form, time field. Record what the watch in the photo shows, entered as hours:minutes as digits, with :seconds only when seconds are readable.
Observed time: 3:37
